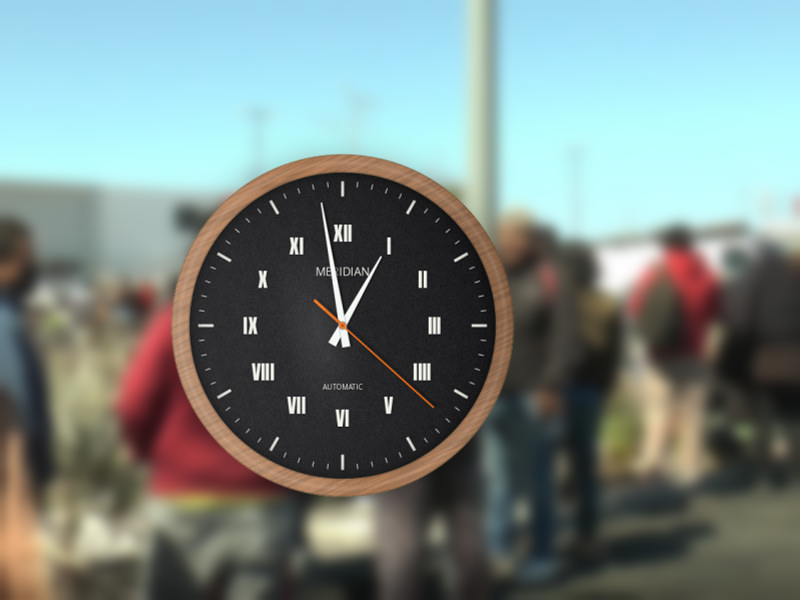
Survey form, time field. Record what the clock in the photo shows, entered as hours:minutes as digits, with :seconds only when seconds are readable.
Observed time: 12:58:22
